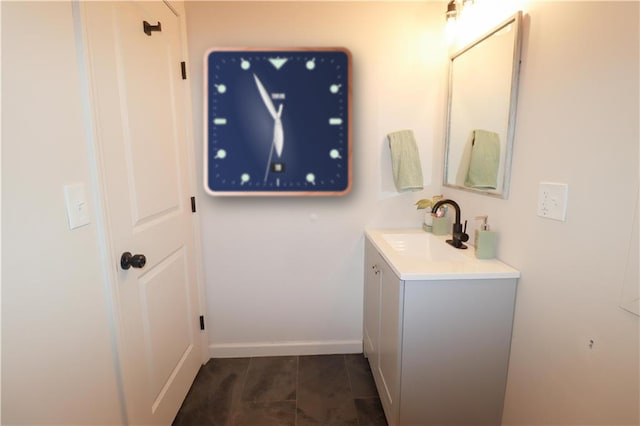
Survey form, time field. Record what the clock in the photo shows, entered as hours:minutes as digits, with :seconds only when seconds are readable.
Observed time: 5:55:32
